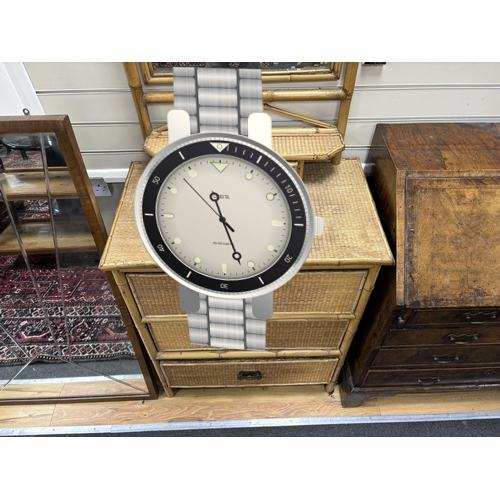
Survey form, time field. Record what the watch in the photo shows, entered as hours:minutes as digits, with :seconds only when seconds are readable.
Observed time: 11:26:53
